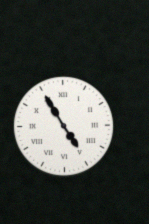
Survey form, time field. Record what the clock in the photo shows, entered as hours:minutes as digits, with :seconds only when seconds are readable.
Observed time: 4:55
